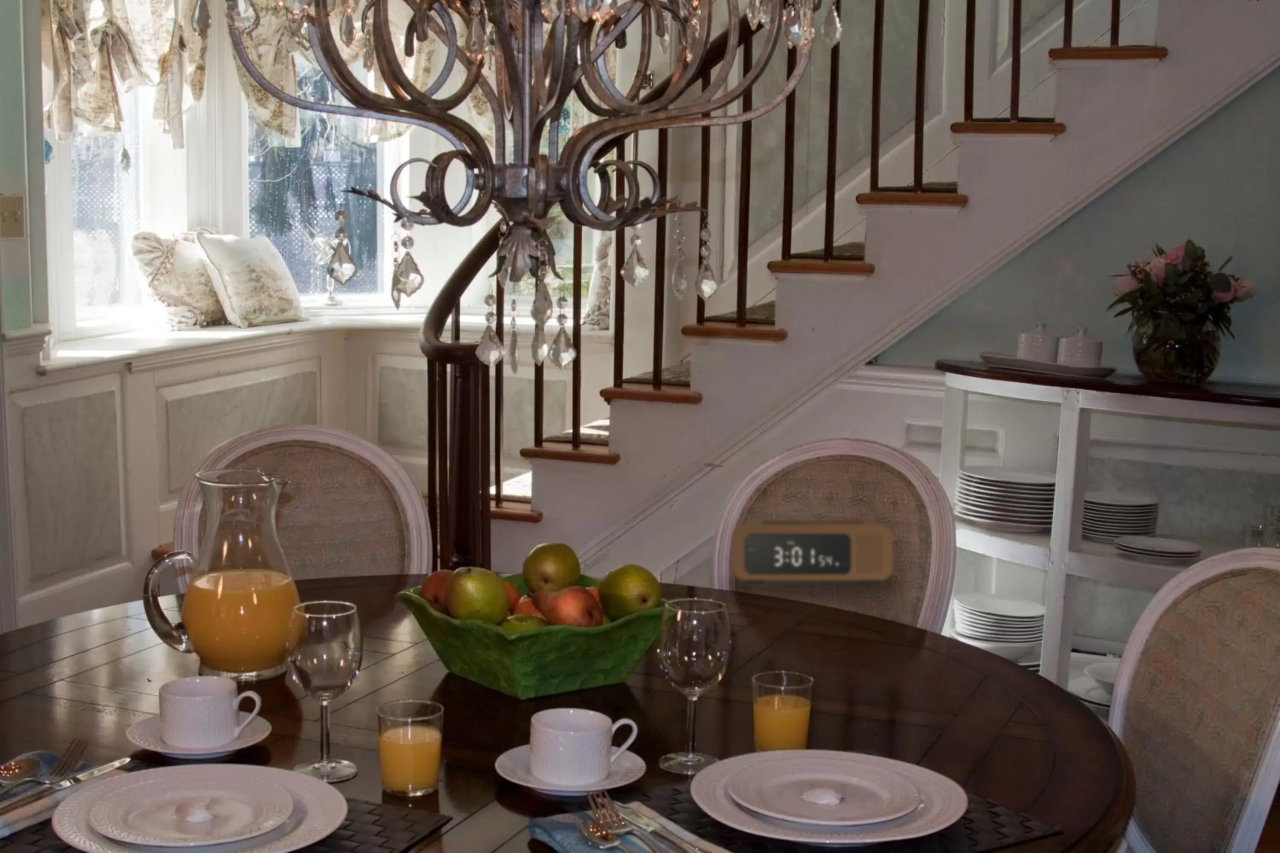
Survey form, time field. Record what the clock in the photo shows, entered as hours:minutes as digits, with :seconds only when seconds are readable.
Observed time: 3:01
